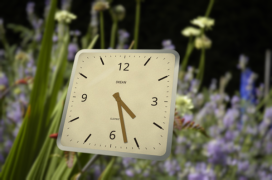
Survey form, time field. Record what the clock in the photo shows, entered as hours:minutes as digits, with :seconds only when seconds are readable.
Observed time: 4:27
